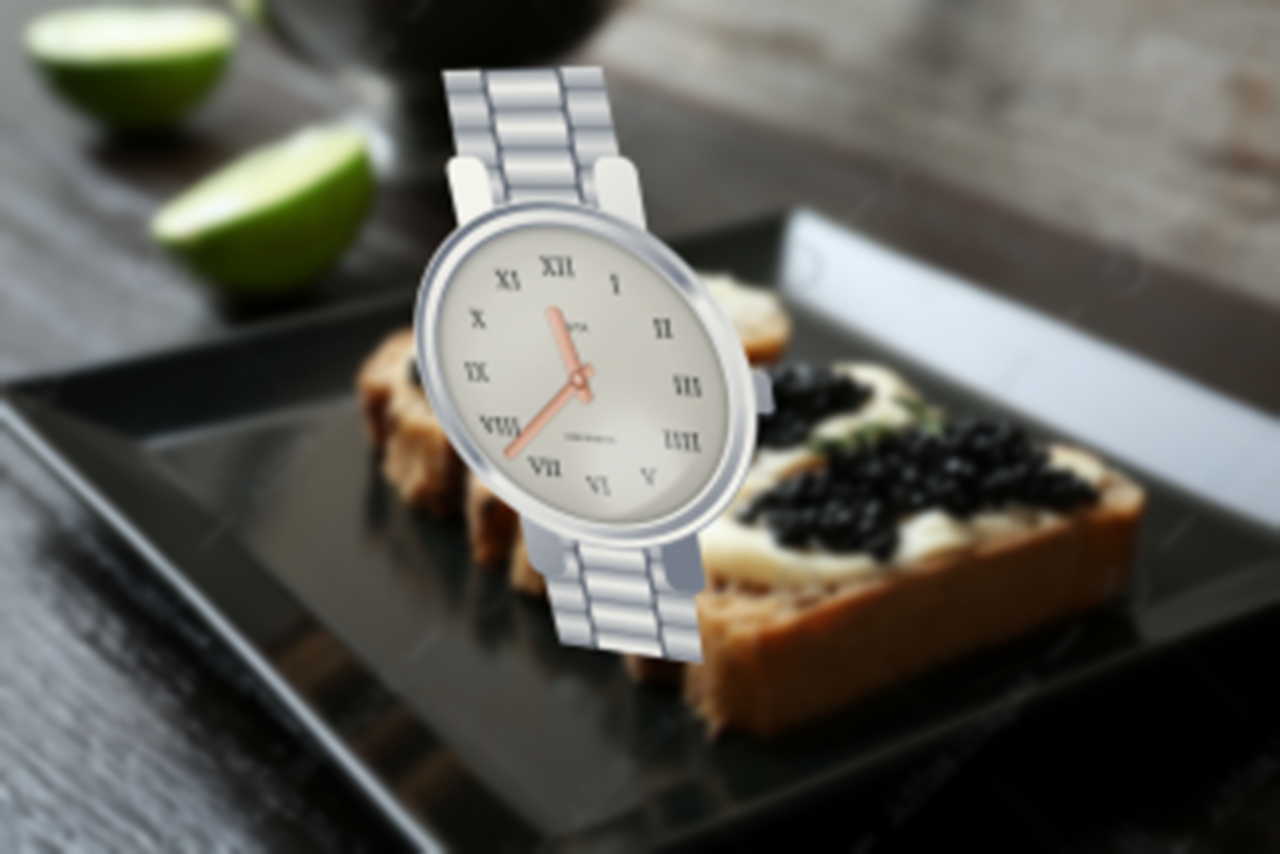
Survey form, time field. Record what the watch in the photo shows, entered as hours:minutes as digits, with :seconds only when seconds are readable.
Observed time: 11:38
